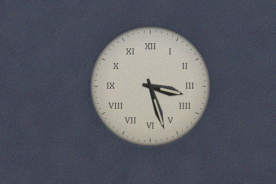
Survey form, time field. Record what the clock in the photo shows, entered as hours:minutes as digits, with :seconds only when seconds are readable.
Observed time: 3:27
